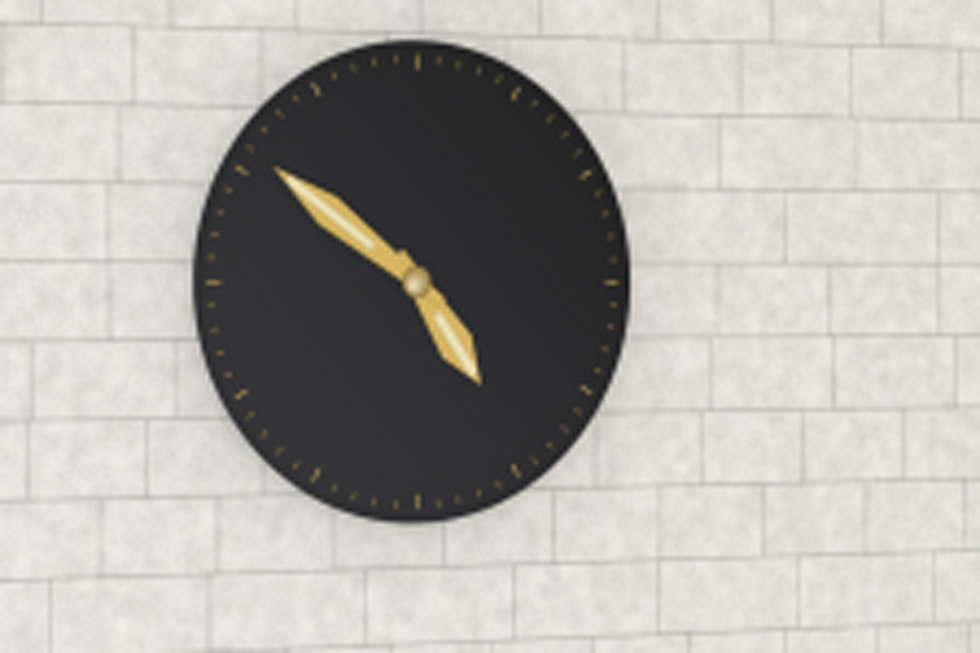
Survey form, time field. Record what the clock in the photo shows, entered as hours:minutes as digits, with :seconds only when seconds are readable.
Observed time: 4:51
